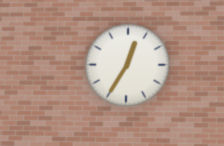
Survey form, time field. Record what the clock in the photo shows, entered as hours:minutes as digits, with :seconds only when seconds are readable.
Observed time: 12:35
